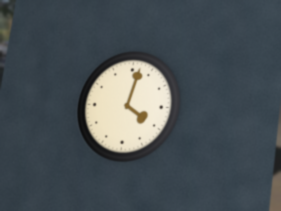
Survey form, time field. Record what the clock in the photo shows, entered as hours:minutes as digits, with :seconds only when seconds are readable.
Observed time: 4:02
